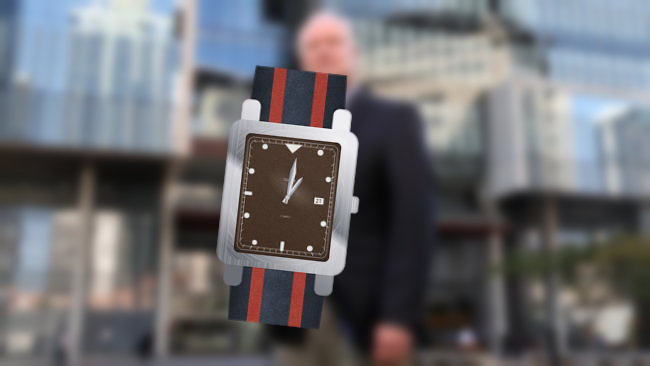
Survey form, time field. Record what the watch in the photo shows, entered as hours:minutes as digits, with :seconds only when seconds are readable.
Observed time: 1:01
